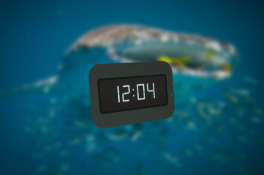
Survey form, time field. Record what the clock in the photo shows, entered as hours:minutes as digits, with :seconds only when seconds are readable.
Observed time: 12:04
